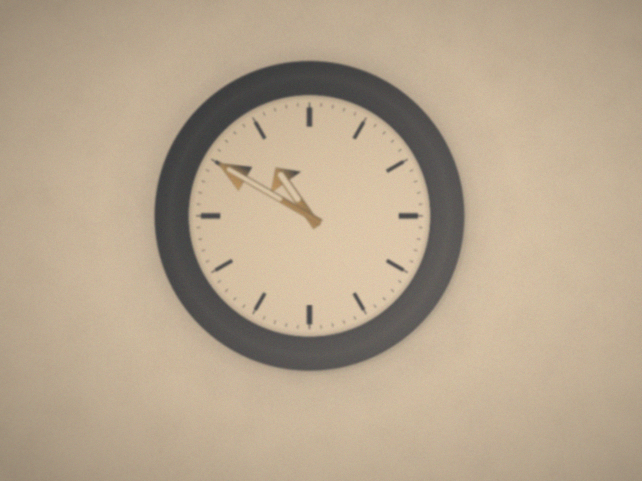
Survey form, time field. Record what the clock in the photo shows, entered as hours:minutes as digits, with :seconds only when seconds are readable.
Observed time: 10:50
